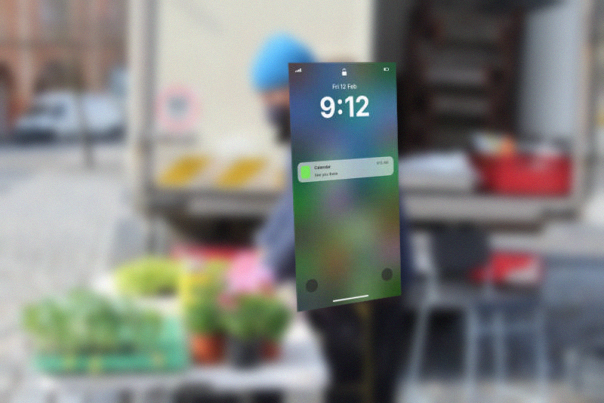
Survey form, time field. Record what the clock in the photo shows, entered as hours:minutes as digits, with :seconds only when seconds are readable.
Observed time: 9:12
